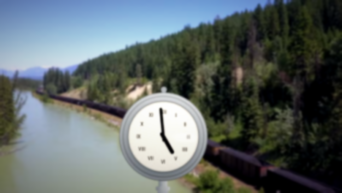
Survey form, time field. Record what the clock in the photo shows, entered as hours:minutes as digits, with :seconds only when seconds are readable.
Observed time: 4:59
